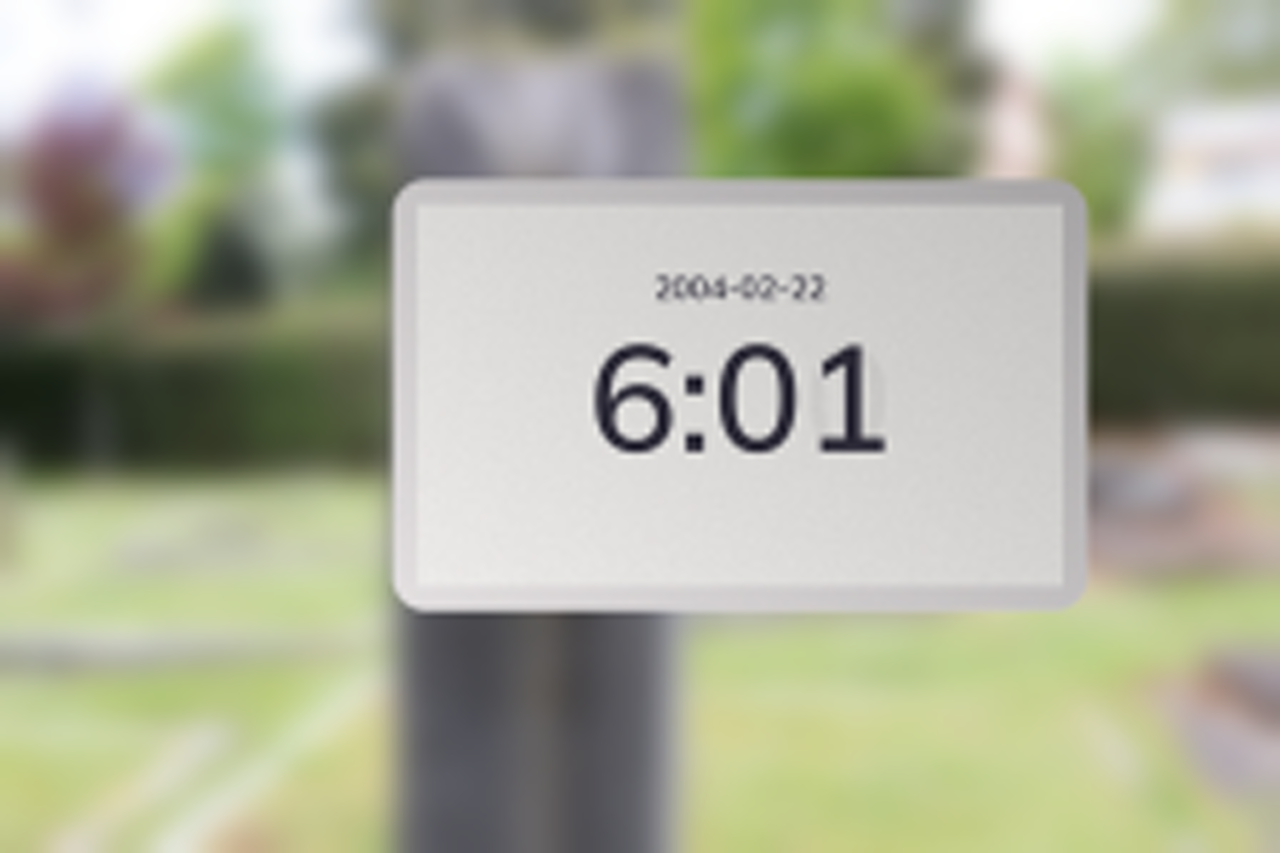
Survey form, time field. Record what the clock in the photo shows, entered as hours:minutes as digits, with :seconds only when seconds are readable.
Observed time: 6:01
